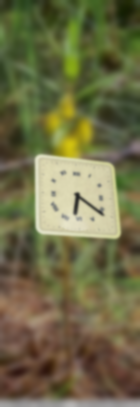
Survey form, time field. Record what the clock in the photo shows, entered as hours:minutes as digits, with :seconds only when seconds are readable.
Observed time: 6:21
